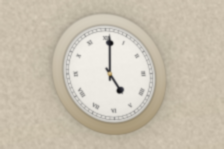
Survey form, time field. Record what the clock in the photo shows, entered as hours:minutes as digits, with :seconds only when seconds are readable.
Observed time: 5:01
